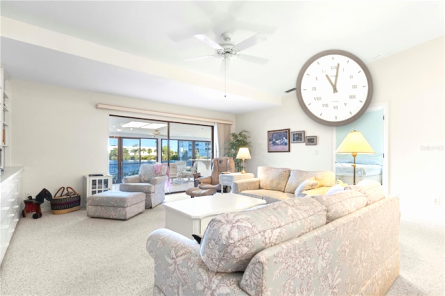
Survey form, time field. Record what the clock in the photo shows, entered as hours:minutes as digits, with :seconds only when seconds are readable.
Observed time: 11:02
